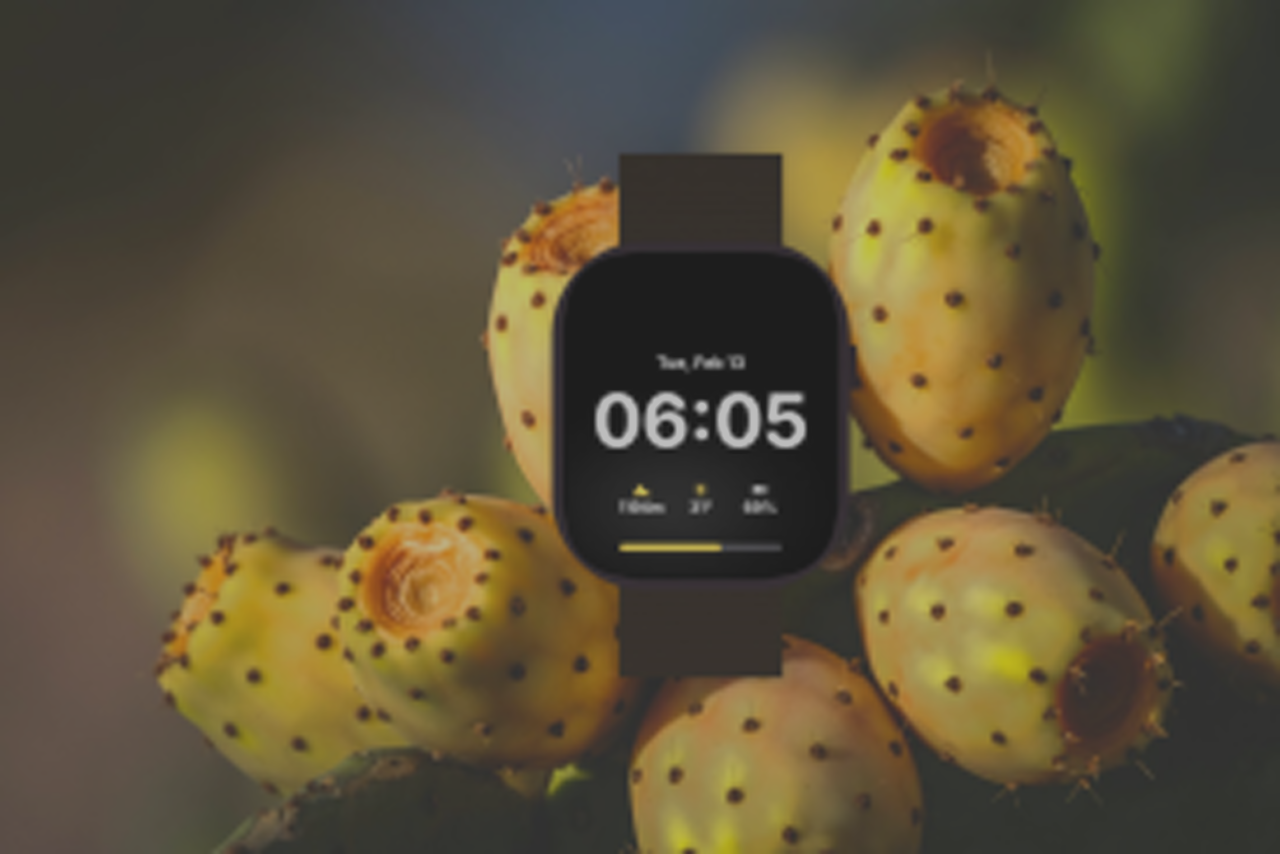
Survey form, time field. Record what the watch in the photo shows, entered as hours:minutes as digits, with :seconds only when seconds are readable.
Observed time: 6:05
